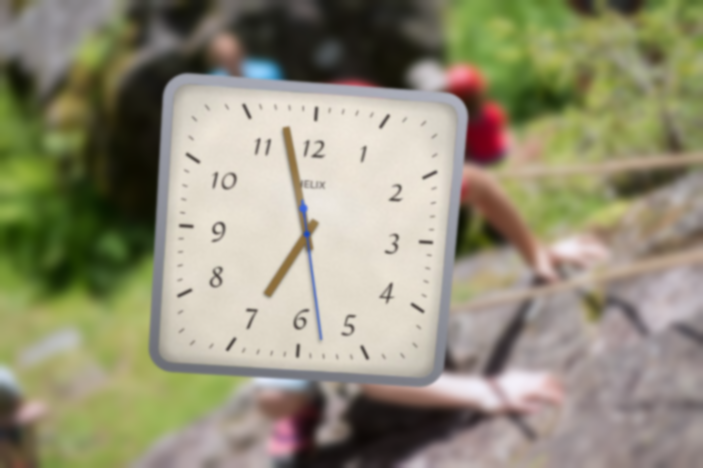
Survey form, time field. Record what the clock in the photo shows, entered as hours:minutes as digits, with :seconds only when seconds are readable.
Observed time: 6:57:28
